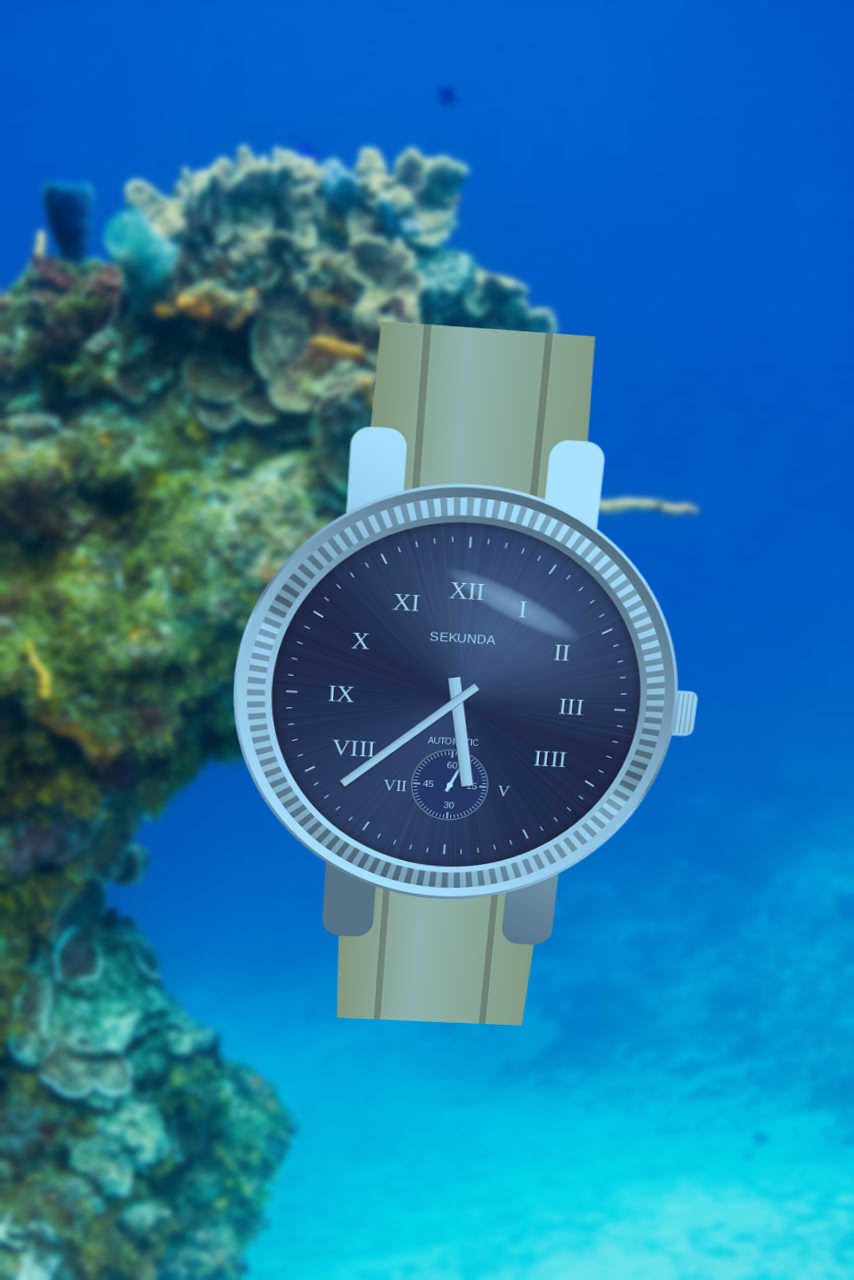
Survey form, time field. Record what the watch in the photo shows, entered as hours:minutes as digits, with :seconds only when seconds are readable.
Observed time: 5:38:04
